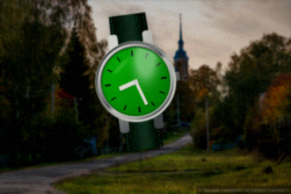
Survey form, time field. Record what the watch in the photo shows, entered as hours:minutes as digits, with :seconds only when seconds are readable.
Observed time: 8:27
